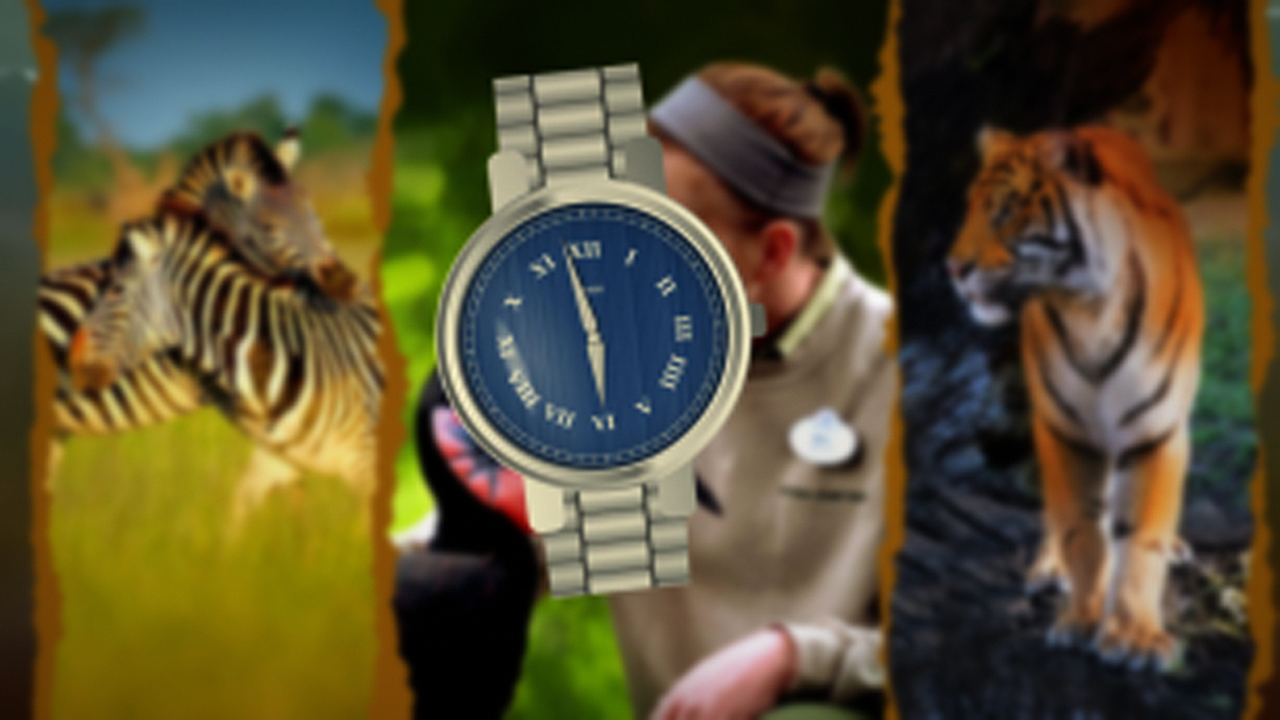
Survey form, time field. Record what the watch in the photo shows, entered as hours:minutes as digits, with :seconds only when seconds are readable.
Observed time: 5:58
